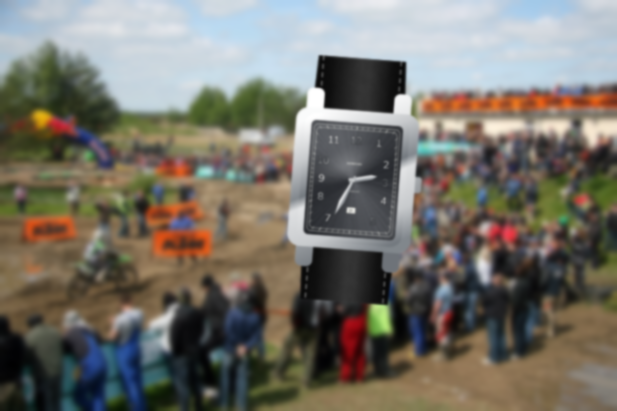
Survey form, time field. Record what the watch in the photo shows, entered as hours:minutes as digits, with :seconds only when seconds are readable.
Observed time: 2:34
